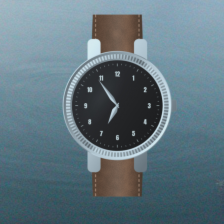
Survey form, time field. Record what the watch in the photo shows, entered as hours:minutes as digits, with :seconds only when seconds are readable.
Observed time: 6:54
